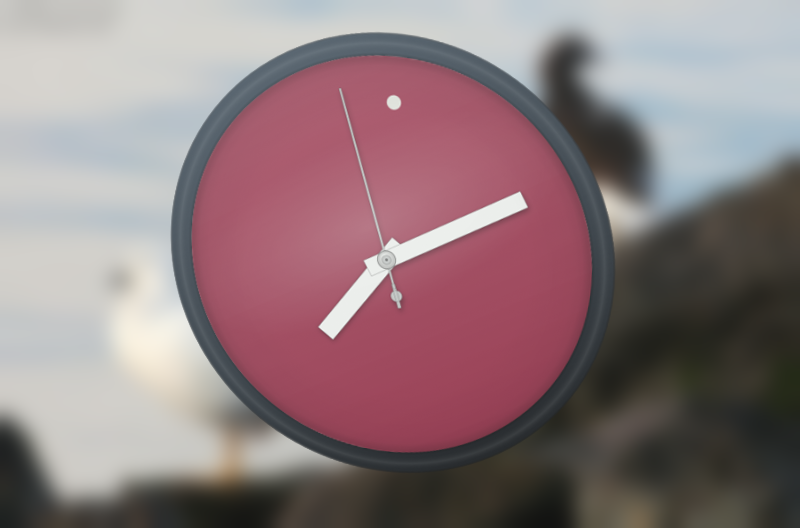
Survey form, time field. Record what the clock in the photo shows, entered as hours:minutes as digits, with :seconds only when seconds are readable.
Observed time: 7:09:57
